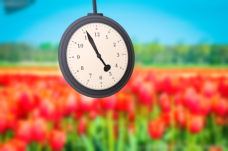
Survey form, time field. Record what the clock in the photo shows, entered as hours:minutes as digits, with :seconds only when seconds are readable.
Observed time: 4:56
